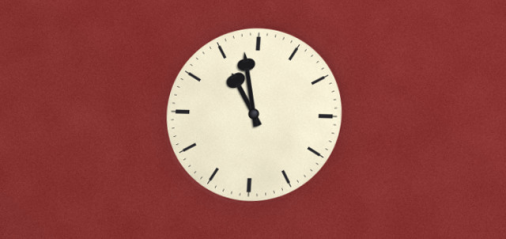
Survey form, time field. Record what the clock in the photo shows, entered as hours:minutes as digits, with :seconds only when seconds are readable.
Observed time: 10:58
